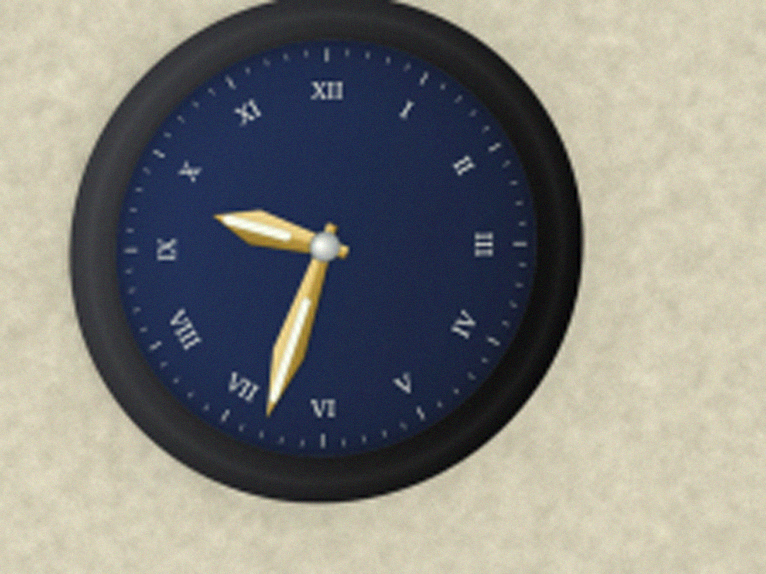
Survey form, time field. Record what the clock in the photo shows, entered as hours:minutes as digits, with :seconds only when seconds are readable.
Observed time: 9:33
